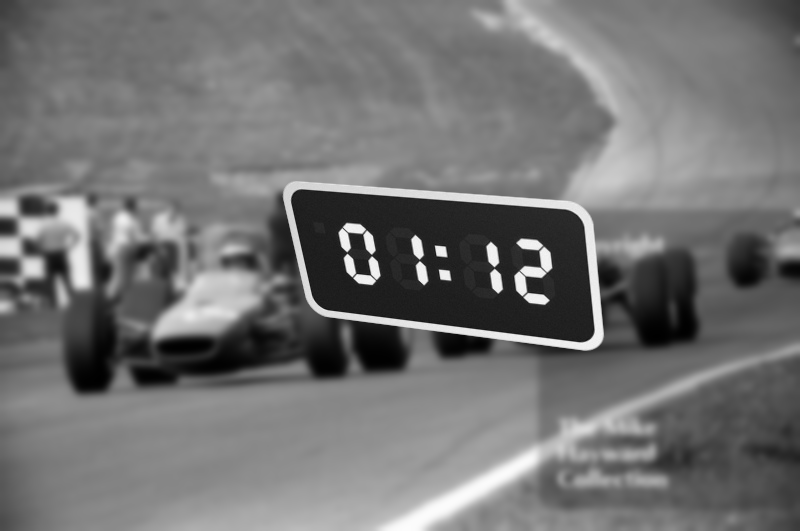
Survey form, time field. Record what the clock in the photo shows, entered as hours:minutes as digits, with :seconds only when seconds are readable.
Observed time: 1:12
